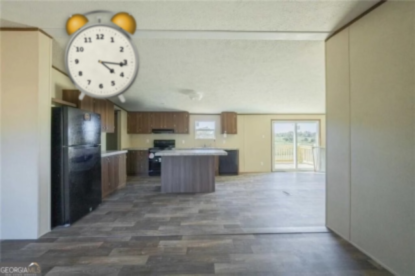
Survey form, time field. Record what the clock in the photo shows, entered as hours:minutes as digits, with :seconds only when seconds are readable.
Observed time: 4:16
